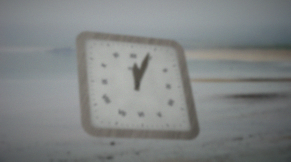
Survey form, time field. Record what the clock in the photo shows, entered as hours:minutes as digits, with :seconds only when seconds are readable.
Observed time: 12:04
